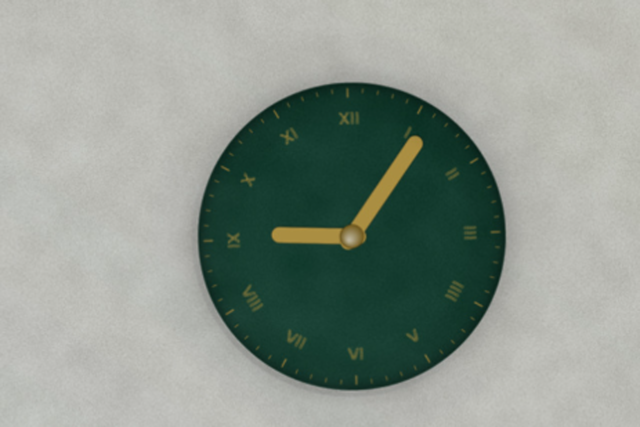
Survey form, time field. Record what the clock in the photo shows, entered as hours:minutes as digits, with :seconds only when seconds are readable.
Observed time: 9:06
